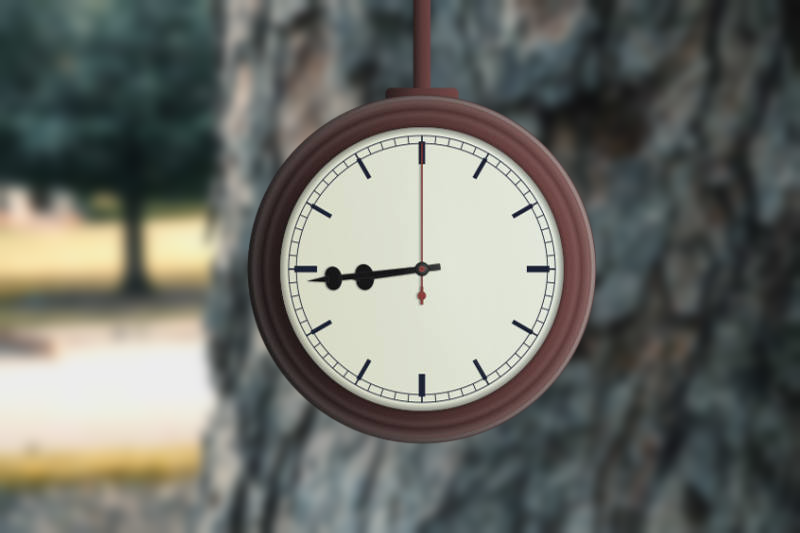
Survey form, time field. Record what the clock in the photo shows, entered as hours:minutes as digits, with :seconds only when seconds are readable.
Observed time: 8:44:00
